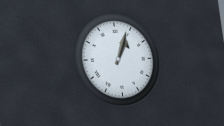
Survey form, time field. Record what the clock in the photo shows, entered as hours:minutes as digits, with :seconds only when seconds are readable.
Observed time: 1:04
